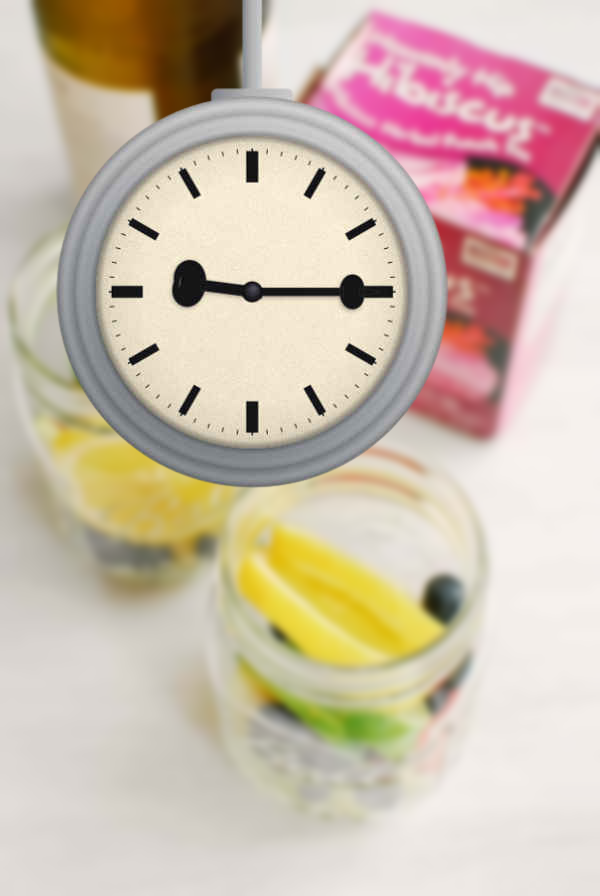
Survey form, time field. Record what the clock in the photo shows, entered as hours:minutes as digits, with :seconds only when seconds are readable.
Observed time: 9:15
